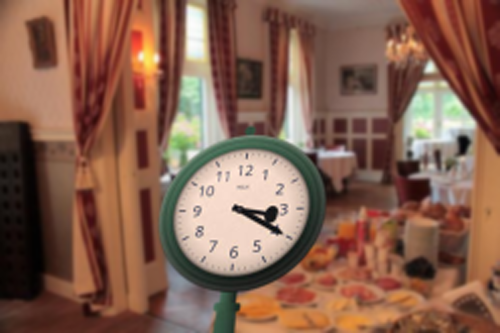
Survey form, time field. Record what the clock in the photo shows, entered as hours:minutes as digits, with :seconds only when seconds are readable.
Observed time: 3:20
